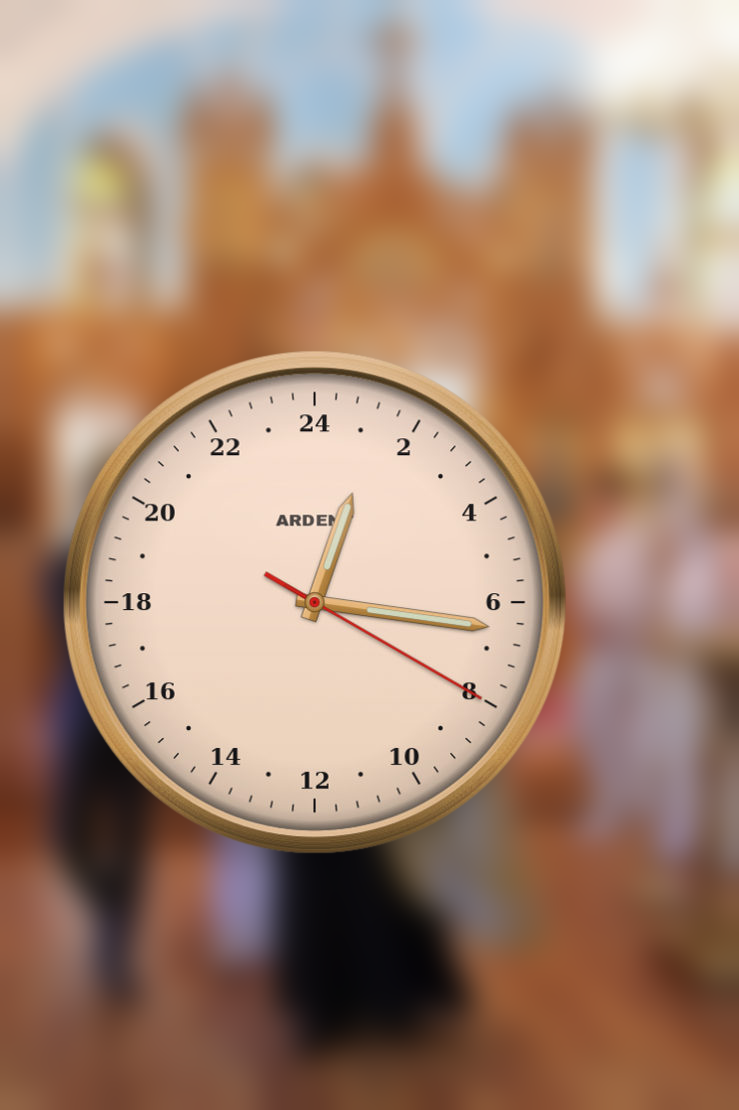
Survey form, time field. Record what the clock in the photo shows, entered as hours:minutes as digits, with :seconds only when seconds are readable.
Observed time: 1:16:20
